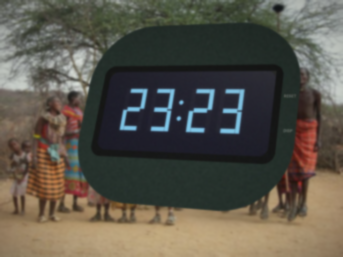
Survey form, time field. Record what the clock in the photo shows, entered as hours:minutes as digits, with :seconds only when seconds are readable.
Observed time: 23:23
